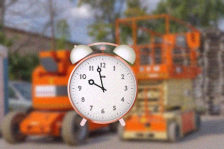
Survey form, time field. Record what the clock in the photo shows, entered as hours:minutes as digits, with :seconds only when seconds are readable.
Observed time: 9:58
